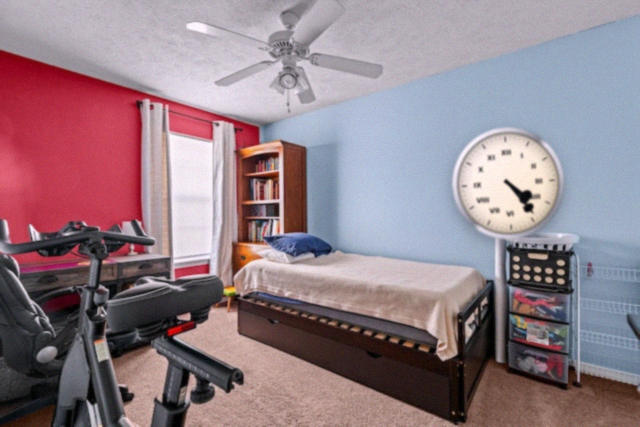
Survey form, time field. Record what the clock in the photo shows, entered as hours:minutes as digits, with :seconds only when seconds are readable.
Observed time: 4:24
